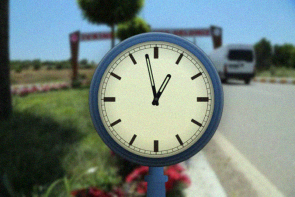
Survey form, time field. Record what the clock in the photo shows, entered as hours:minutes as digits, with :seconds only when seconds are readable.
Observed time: 12:58
